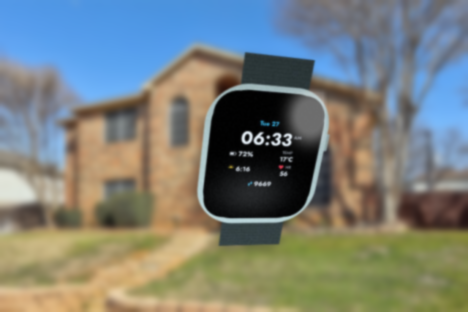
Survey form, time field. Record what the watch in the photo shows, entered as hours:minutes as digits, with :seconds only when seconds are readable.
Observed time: 6:33
